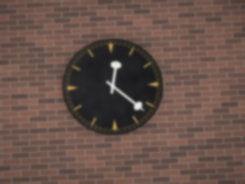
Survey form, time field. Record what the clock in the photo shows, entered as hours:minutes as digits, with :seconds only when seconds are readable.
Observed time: 12:22
